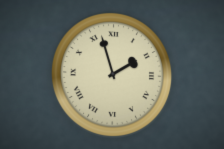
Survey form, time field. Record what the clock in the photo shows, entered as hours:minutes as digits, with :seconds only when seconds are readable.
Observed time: 1:57
